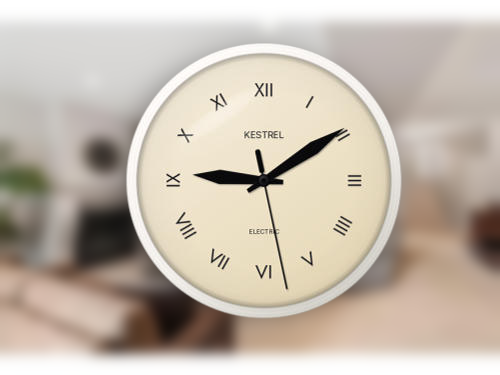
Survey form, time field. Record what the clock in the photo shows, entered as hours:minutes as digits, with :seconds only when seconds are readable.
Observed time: 9:09:28
